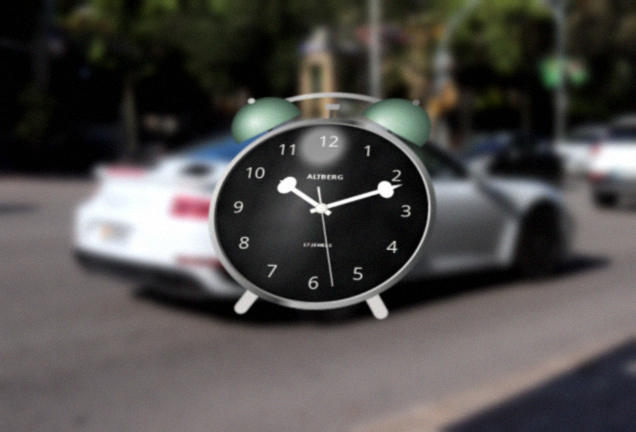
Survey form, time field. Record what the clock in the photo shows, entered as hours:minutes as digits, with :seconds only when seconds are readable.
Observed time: 10:11:28
